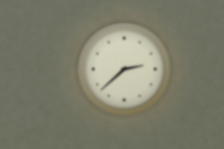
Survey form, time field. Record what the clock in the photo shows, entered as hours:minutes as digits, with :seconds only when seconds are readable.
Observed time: 2:38
